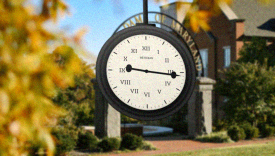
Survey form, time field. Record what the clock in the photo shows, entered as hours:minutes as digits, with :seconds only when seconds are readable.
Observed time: 9:16
